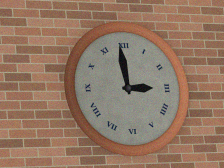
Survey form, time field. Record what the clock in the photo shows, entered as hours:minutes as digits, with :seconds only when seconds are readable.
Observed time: 2:59
